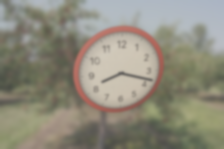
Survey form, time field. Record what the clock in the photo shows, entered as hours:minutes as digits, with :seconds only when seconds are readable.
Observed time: 8:18
